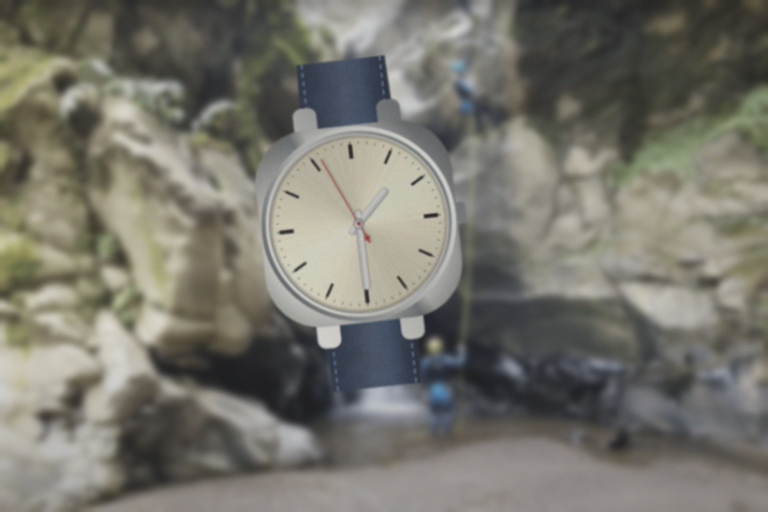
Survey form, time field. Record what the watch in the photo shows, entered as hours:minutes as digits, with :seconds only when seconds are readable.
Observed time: 1:29:56
